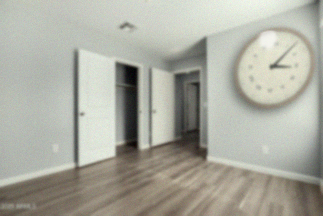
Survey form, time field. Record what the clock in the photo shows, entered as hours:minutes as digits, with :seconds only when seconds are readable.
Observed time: 3:07
